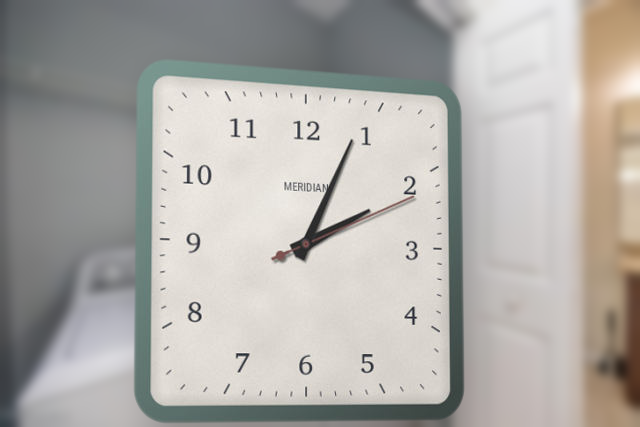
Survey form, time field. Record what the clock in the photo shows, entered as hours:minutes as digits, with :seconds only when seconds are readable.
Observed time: 2:04:11
